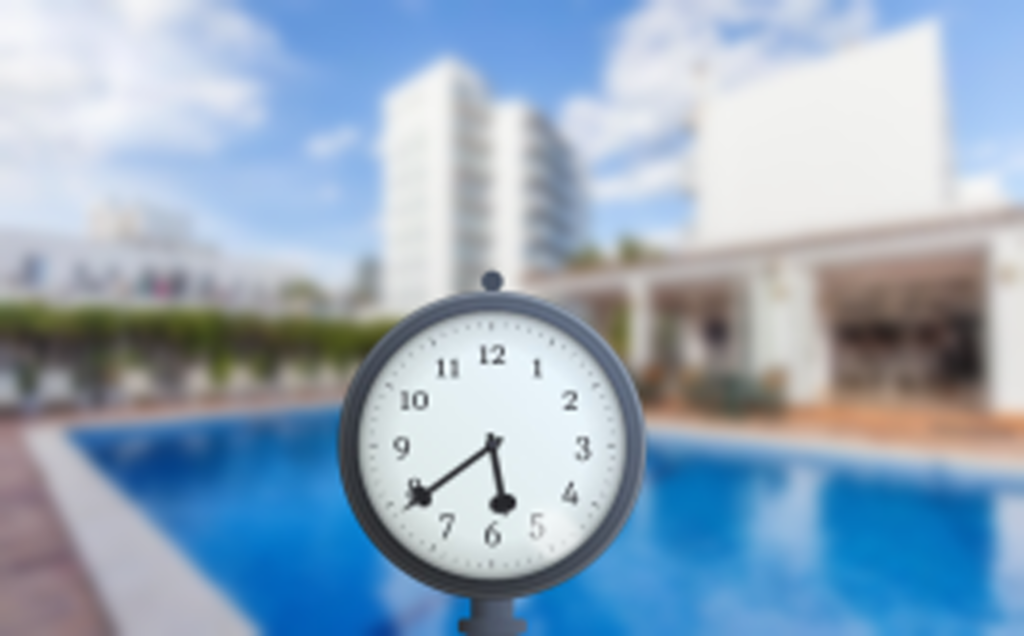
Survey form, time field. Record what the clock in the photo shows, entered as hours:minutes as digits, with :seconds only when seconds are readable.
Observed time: 5:39
